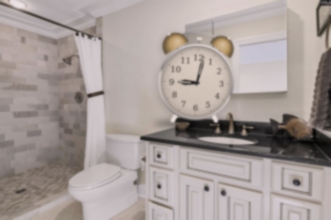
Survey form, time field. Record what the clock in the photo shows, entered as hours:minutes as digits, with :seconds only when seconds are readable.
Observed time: 9:02
